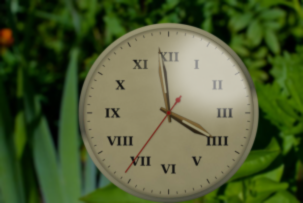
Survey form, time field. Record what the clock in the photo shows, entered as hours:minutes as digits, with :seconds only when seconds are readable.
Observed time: 3:58:36
